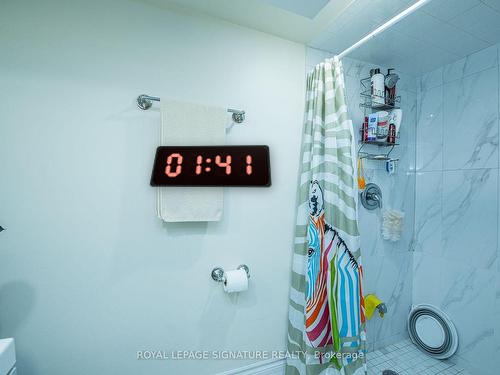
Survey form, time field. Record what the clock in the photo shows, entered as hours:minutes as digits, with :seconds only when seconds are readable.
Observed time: 1:41
